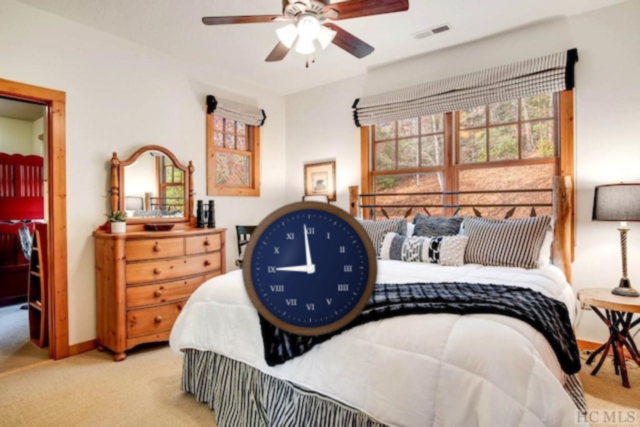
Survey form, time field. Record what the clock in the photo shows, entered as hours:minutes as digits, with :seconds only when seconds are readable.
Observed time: 8:59
